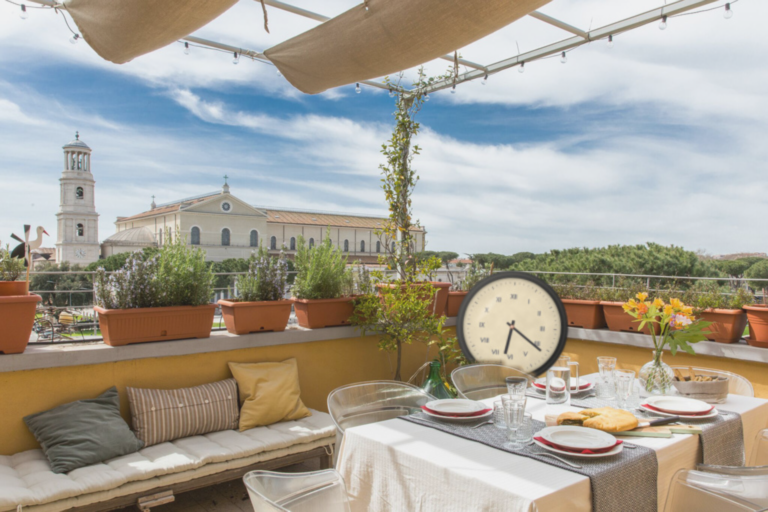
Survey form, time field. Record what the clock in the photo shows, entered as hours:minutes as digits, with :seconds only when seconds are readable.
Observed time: 6:21
